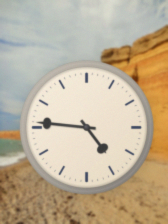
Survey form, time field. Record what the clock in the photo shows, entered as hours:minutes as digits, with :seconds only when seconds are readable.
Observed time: 4:46
